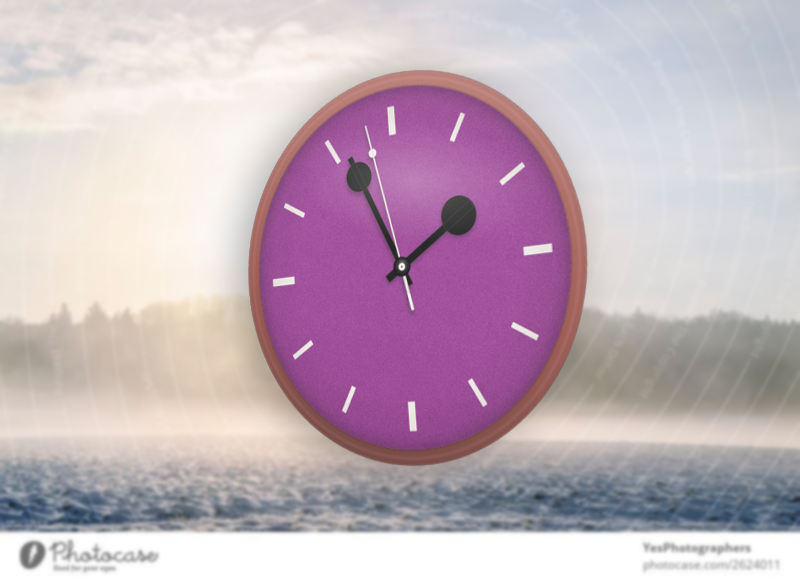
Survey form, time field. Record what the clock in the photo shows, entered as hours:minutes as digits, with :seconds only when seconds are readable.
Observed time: 1:55:58
